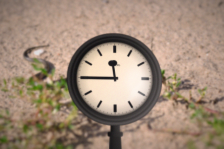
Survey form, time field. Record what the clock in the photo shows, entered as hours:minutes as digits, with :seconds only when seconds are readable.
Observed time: 11:45
